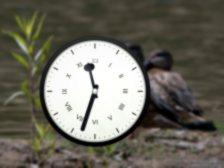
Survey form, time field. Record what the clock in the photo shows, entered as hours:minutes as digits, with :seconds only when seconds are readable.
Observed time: 11:33
